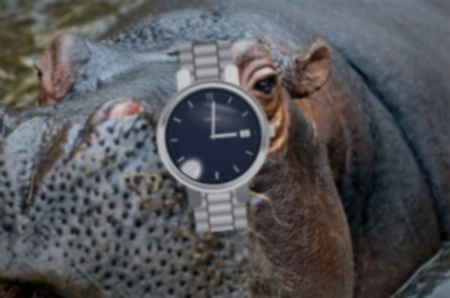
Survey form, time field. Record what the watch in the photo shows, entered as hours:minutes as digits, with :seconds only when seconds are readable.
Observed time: 3:01
